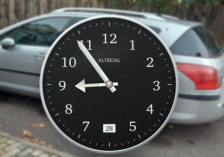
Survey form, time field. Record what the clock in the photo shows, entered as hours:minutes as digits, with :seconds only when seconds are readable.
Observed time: 8:54
